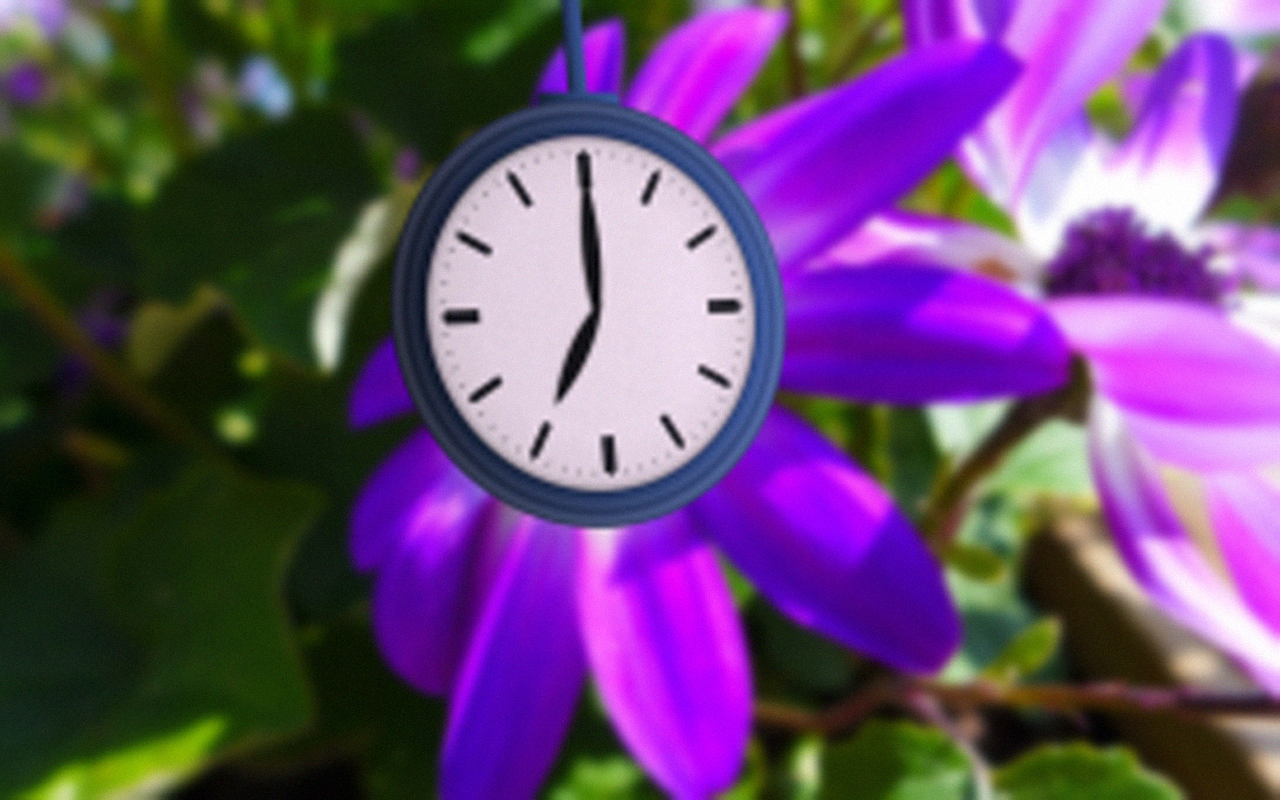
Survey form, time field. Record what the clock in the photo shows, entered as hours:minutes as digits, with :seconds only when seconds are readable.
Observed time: 7:00
